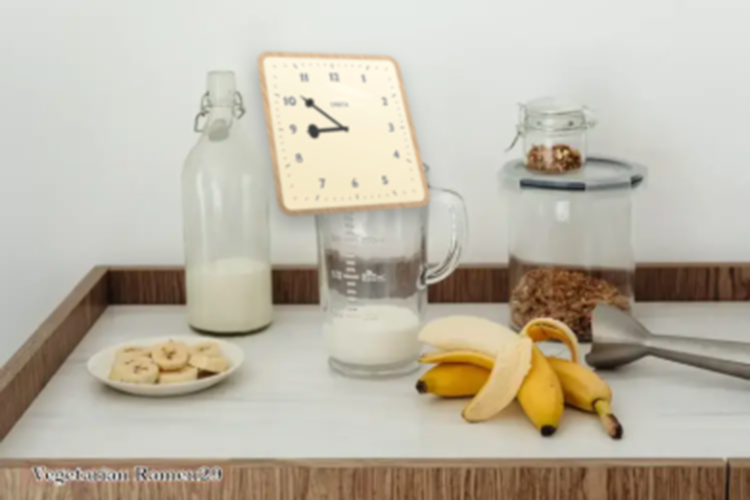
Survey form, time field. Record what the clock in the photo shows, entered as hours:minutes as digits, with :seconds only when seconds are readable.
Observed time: 8:52
